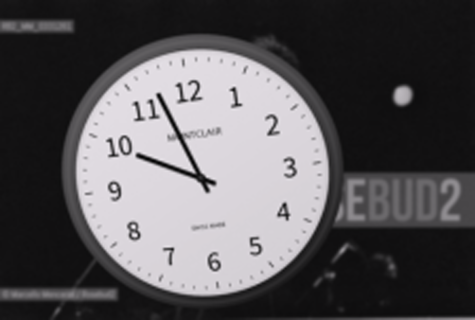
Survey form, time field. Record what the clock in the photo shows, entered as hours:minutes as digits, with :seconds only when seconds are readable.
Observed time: 9:57
